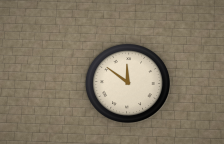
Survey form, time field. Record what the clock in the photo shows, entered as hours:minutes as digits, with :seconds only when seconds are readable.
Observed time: 11:51
